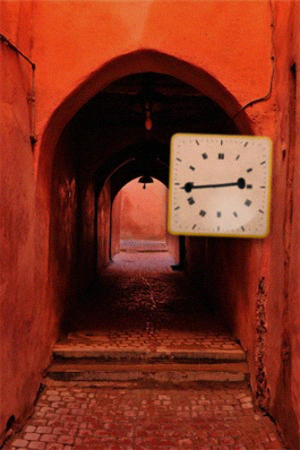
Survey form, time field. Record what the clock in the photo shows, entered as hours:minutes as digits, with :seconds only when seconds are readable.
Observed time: 2:44
